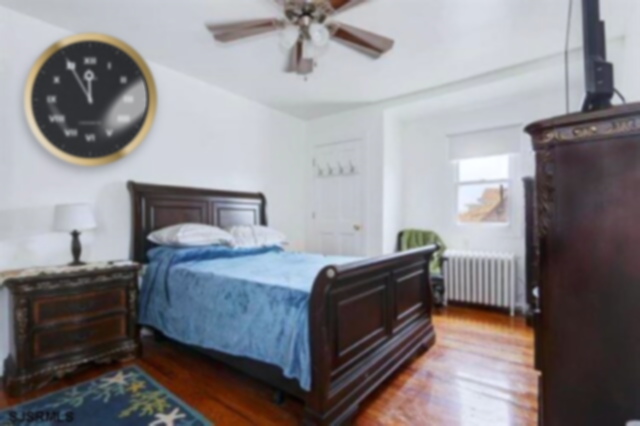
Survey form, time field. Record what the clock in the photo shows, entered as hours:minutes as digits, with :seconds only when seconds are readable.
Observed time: 11:55
